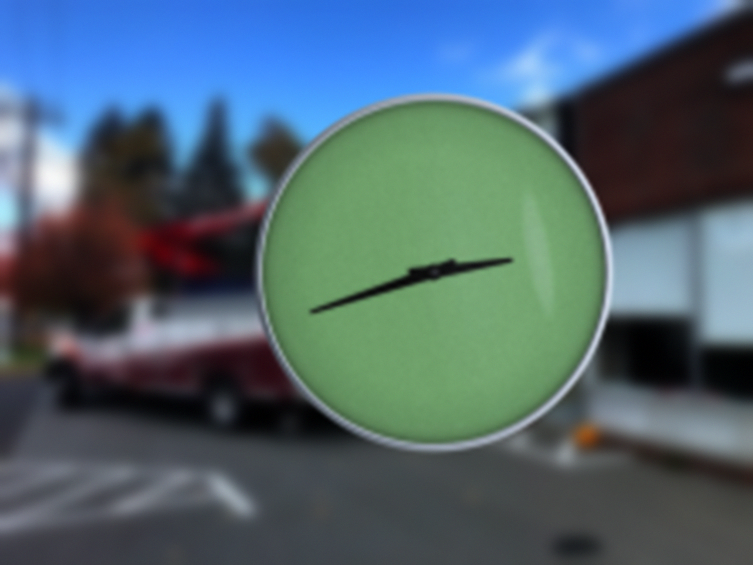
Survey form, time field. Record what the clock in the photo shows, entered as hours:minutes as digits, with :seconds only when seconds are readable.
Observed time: 2:42
